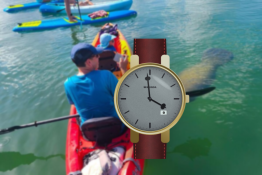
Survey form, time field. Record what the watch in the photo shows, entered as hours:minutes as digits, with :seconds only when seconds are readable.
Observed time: 3:59
